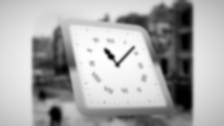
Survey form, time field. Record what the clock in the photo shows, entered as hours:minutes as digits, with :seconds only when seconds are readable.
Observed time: 11:08
